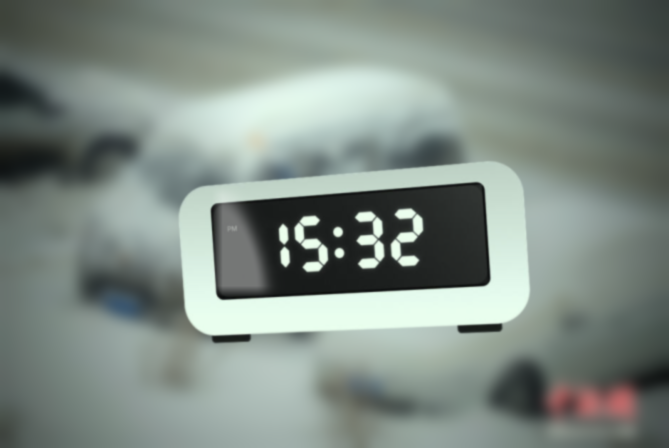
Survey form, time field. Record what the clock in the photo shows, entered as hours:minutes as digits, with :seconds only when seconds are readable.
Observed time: 15:32
